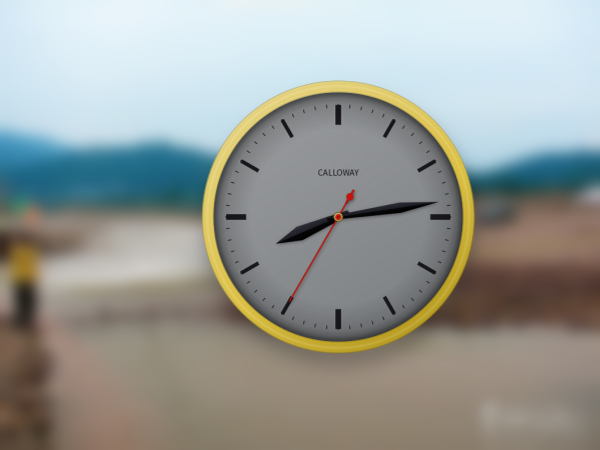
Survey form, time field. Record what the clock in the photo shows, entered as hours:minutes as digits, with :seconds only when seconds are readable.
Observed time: 8:13:35
